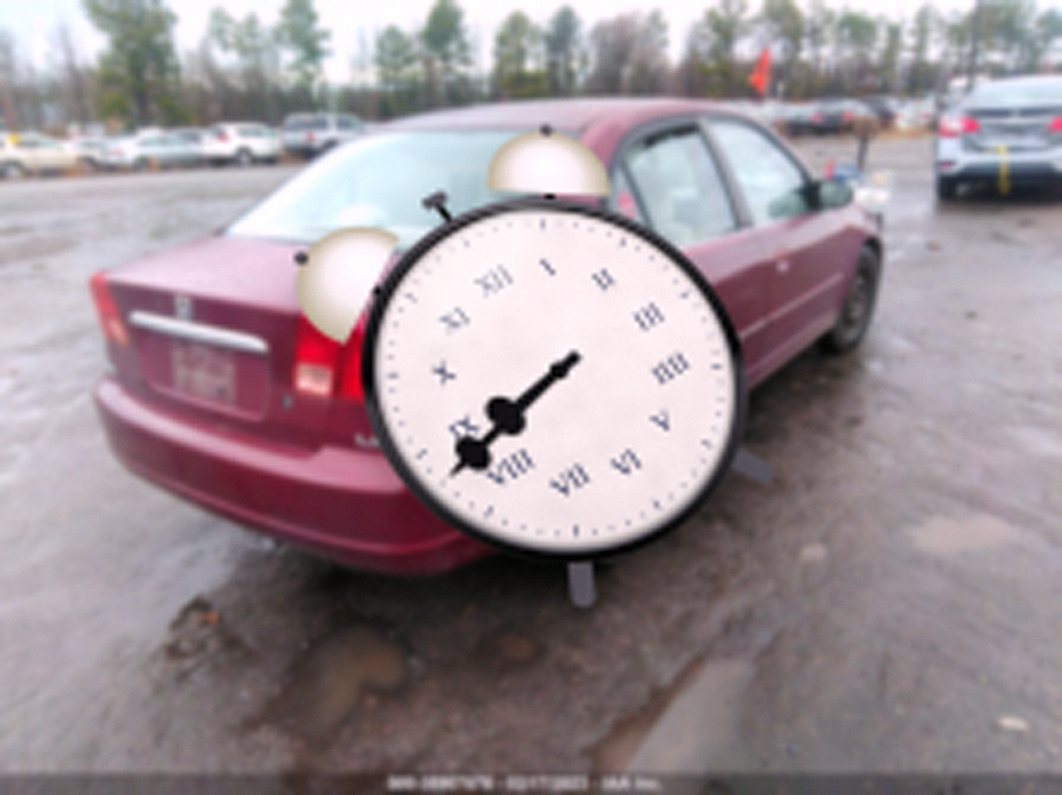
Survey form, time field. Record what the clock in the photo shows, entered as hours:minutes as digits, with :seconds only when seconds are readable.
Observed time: 8:43
